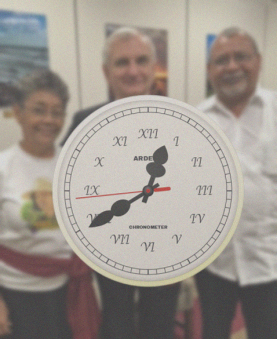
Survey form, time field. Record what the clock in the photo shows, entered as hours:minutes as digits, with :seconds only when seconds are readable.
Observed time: 12:39:44
